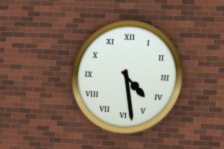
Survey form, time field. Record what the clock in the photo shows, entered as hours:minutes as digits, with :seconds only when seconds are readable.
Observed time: 4:28
